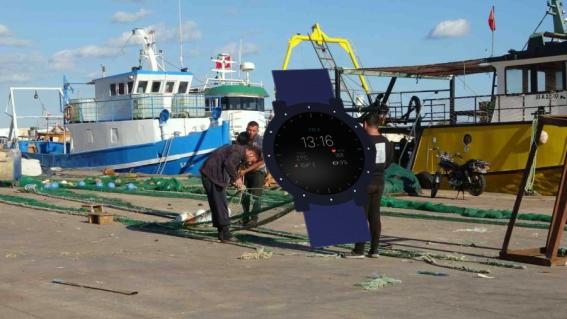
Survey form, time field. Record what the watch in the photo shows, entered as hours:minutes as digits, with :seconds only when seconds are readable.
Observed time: 13:16
